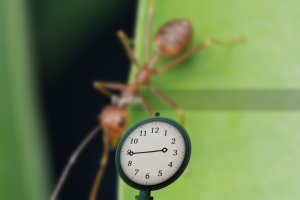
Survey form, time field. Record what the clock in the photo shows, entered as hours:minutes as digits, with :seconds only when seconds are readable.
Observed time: 2:44
